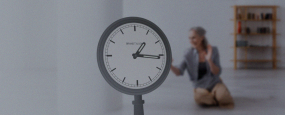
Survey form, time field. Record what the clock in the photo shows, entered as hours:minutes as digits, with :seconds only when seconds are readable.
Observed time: 1:16
